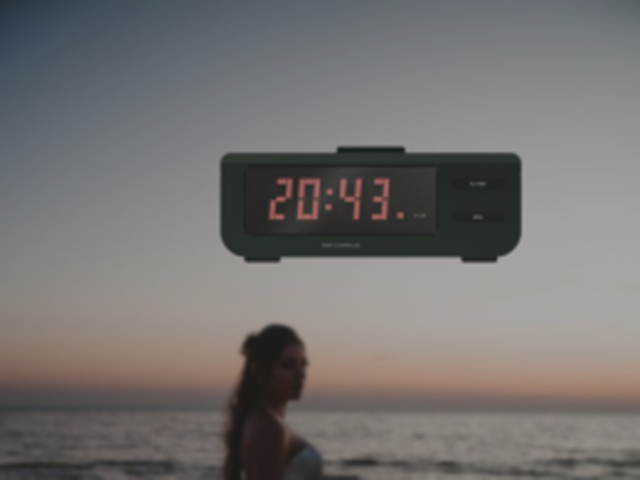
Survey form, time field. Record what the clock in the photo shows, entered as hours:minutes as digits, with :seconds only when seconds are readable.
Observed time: 20:43
